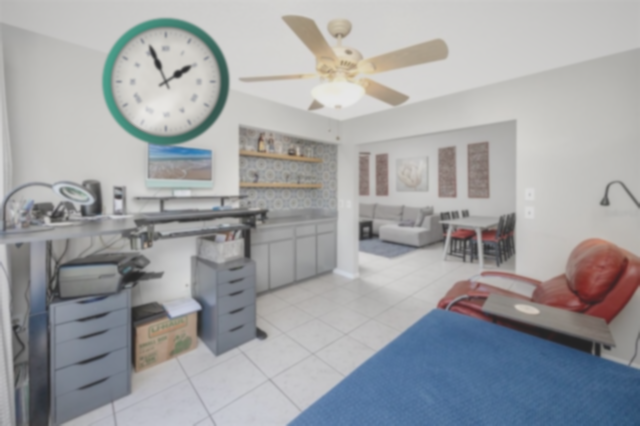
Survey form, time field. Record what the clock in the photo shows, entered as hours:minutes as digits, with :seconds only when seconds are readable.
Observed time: 1:56
